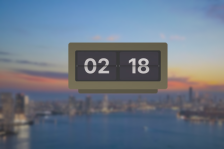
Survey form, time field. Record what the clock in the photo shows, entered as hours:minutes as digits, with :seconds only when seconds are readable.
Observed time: 2:18
